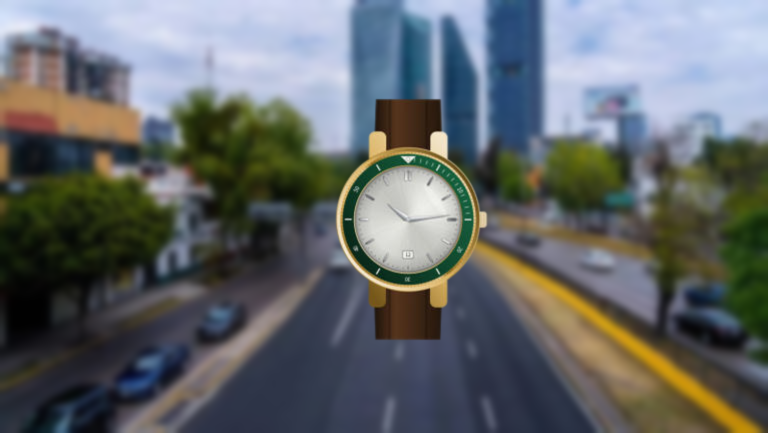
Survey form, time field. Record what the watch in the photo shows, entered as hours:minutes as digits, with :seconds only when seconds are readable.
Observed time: 10:14
